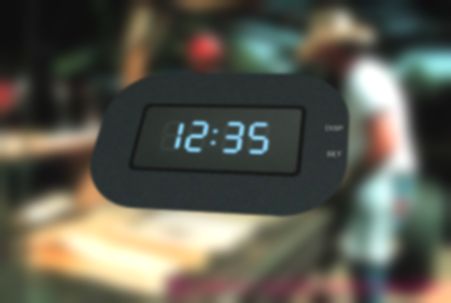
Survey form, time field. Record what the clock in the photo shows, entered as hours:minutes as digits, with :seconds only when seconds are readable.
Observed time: 12:35
